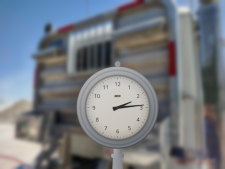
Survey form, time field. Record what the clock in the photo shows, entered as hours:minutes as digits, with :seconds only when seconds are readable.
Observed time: 2:14
